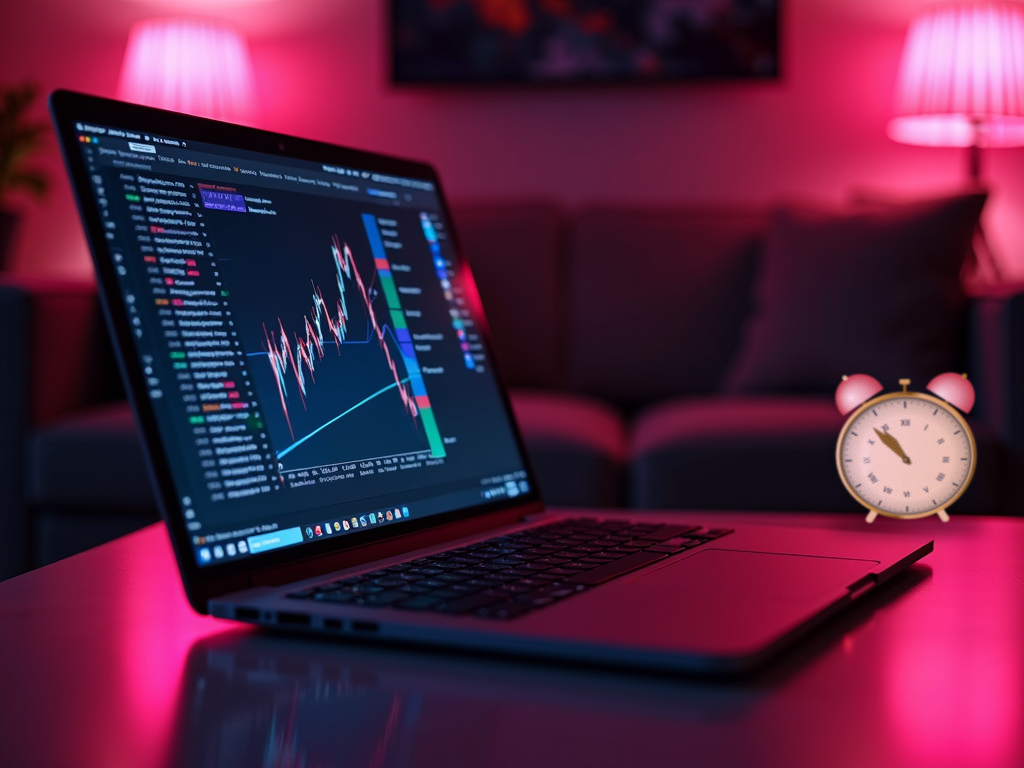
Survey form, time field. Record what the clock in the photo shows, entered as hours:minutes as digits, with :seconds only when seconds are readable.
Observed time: 10:53
